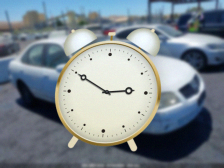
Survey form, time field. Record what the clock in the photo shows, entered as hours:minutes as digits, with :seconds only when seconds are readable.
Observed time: 2:50
